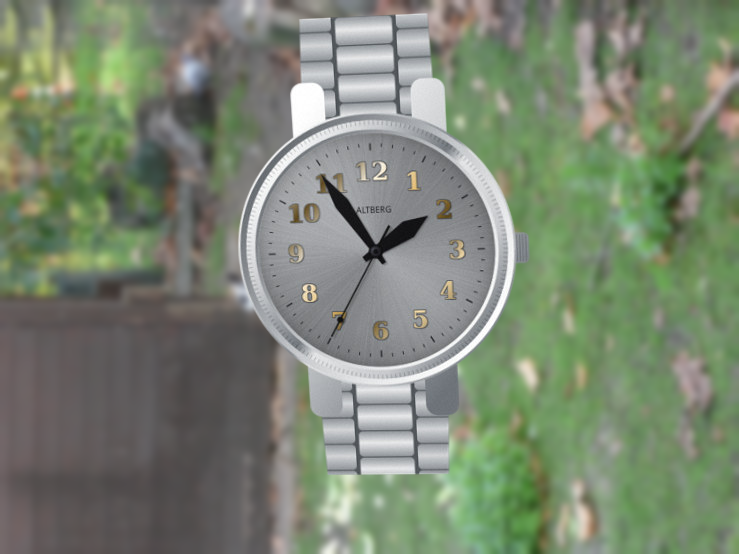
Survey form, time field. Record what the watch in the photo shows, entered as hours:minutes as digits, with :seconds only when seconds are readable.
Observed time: 1:54:35
